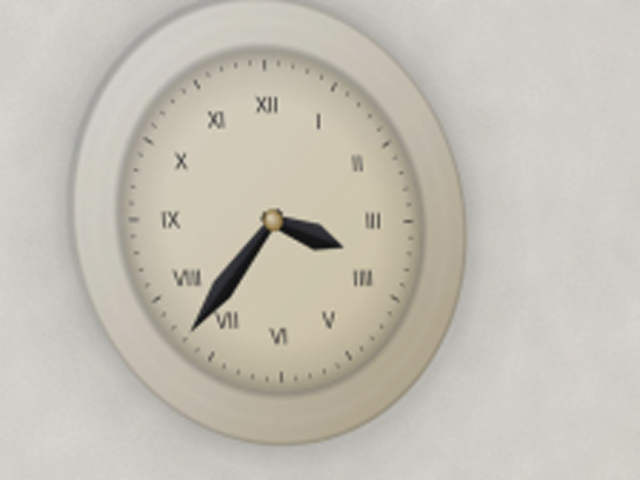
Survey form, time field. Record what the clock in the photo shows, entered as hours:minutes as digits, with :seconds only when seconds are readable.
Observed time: 3:37
